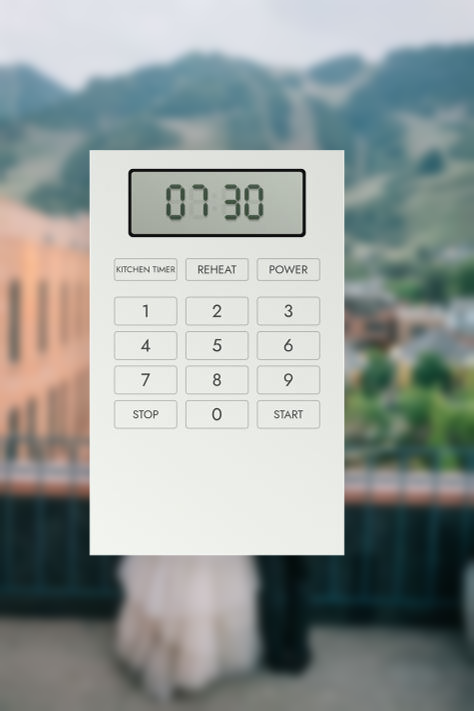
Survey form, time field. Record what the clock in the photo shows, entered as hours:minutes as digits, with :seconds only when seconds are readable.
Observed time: 7:30
